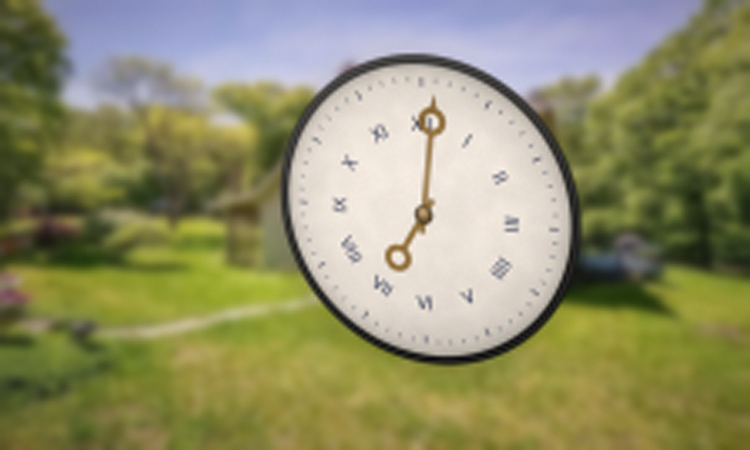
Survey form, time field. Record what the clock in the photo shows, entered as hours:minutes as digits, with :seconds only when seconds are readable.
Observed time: 7:01
